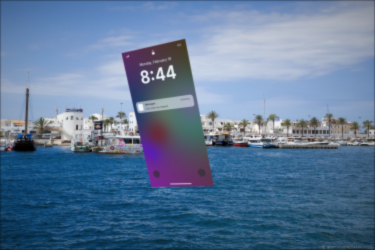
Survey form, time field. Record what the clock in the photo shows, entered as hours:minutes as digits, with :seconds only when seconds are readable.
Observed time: 8:44
